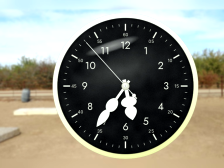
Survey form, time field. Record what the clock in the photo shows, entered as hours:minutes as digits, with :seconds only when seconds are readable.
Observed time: 5:35:53
